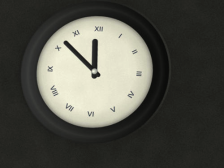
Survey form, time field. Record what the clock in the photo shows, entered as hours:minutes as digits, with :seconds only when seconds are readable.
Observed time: 11:52
